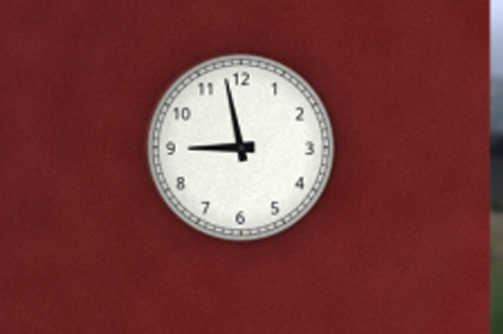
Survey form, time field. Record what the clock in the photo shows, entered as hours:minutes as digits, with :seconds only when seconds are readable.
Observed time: 8:58
